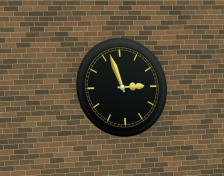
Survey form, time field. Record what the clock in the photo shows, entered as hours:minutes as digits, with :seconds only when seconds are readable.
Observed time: 2:57
